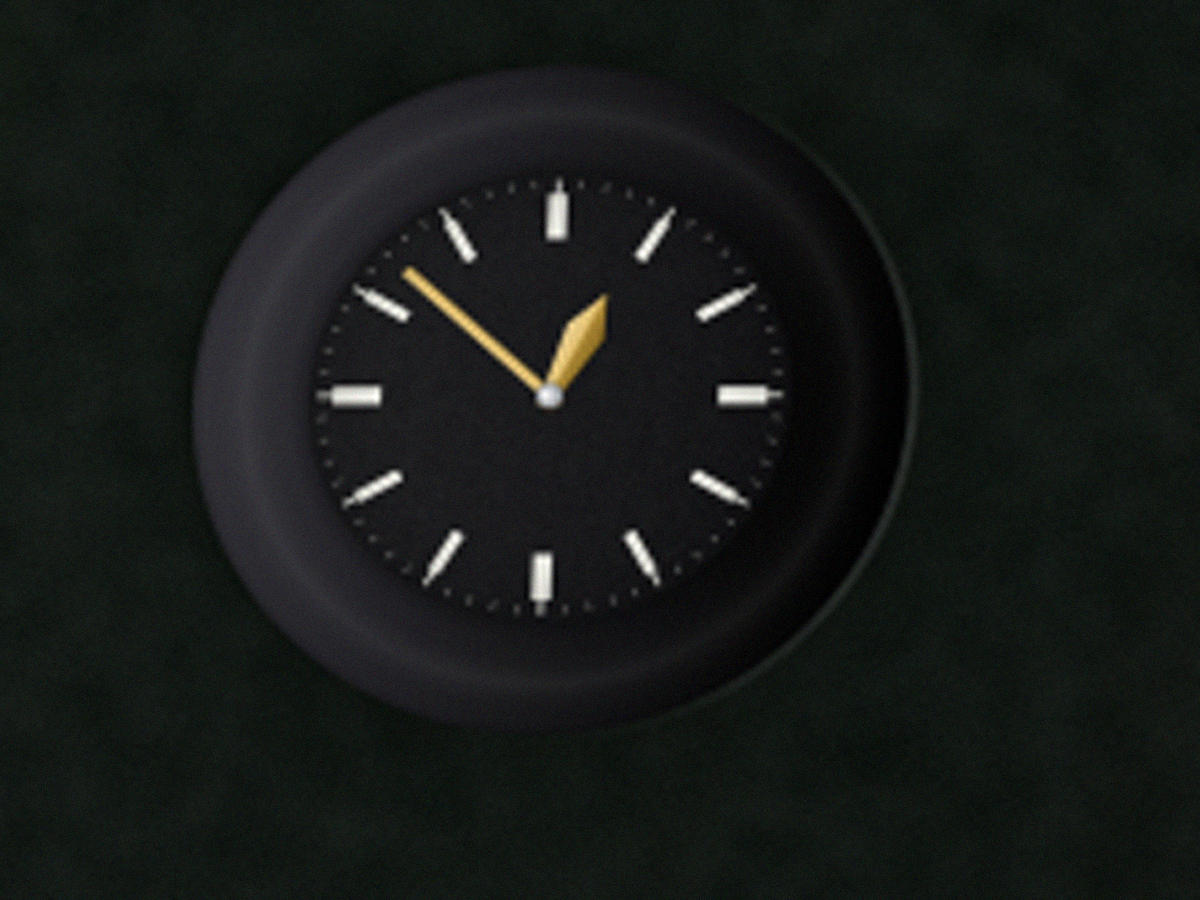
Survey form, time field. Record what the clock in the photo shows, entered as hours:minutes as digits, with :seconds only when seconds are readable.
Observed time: 12:52
